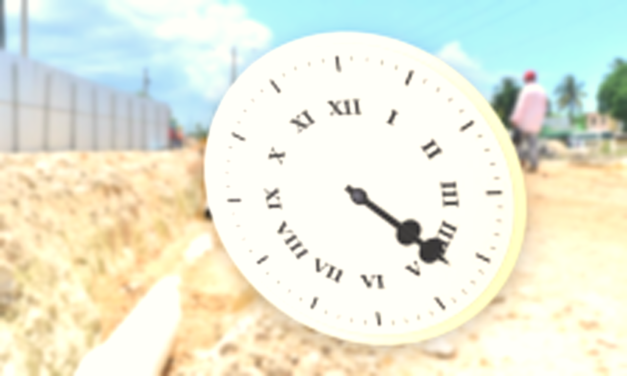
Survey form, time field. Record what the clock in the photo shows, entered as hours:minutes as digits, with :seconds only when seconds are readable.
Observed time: 4:22
